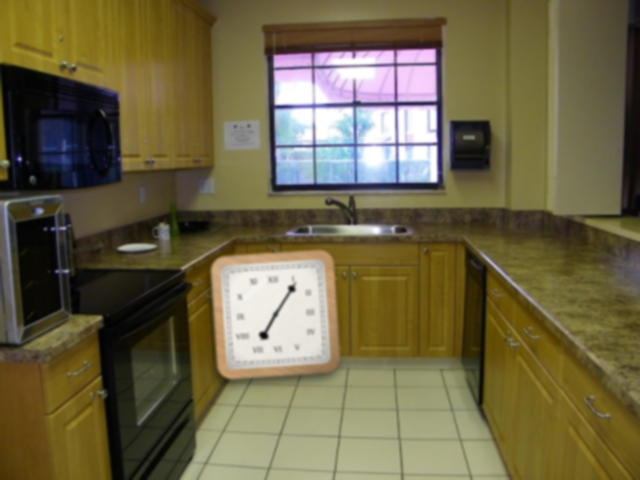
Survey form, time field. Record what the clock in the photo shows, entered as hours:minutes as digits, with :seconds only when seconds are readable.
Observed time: 7:06
